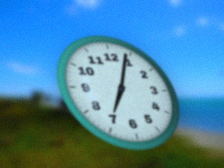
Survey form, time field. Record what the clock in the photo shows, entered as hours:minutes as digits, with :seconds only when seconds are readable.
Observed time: 7:04
